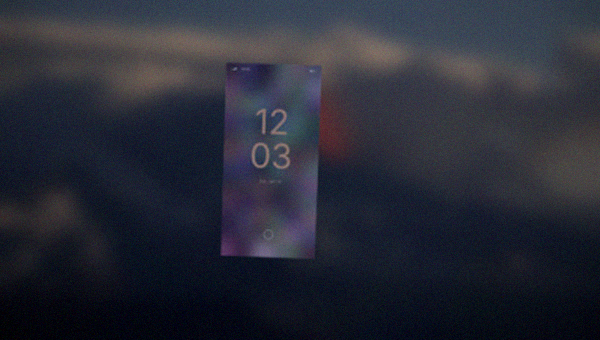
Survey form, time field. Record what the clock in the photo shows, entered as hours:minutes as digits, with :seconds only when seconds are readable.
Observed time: 12:03
